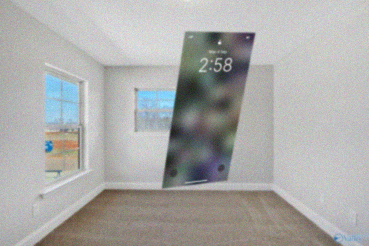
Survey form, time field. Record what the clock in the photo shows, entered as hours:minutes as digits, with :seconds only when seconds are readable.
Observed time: 2:58
